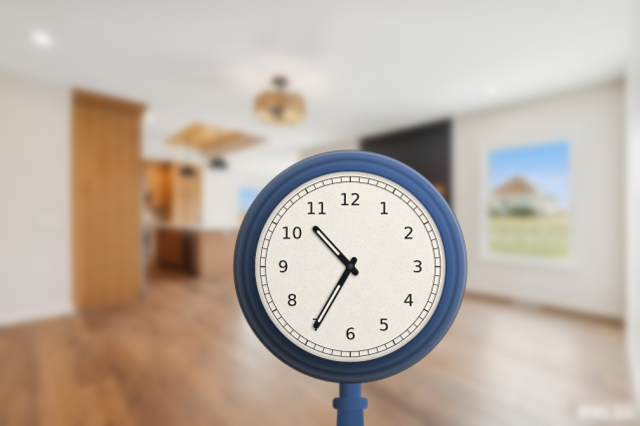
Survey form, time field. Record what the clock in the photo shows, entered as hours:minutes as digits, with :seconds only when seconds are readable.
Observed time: 10:35
